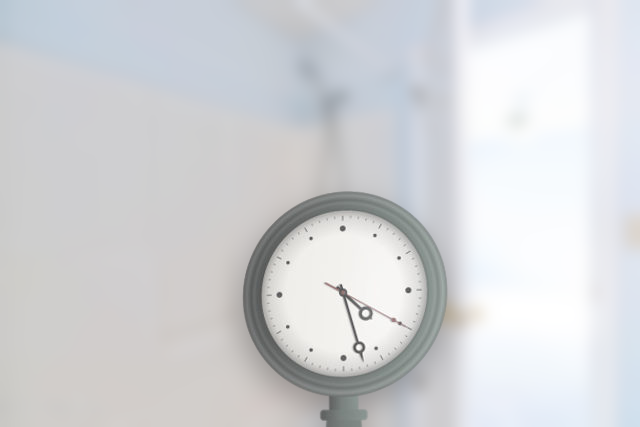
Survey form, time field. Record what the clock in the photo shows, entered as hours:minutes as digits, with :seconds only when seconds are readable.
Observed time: 4:27:20
